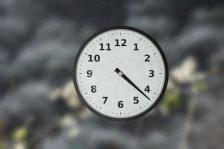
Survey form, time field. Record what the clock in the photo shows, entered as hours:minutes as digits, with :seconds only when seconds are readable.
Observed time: 4:22
